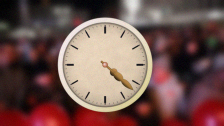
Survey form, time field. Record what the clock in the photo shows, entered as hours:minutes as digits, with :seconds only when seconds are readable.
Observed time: 4:22
